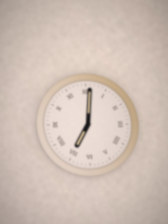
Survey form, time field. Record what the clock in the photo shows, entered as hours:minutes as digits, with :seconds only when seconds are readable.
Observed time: 7:01
